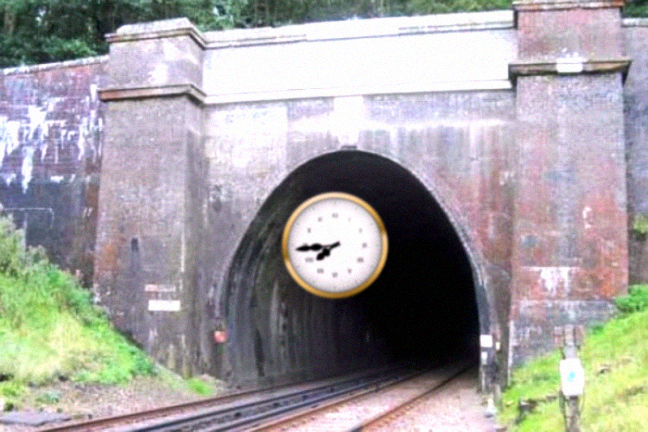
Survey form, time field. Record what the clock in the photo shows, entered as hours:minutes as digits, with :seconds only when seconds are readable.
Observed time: 7:44
